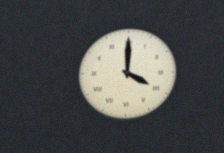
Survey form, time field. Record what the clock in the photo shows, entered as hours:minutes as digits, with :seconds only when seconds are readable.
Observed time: 4:00
